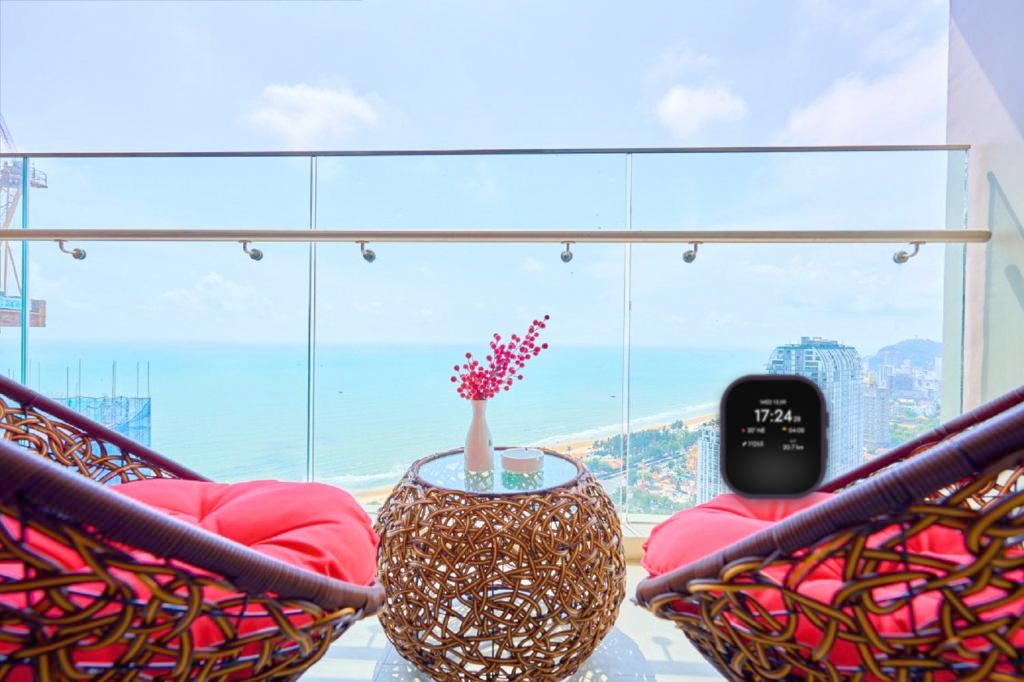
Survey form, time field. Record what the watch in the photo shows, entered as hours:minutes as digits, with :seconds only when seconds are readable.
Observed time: 17:24
